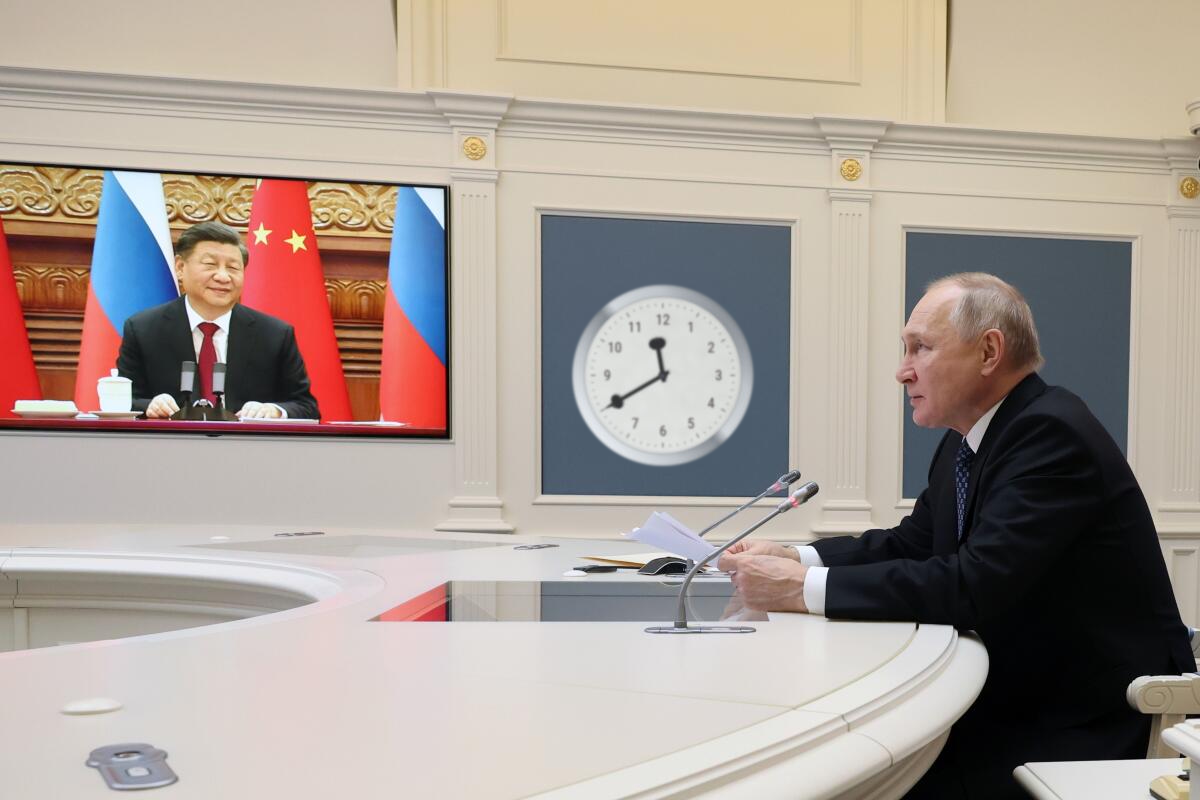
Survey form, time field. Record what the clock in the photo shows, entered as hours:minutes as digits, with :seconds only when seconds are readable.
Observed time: 11:40
